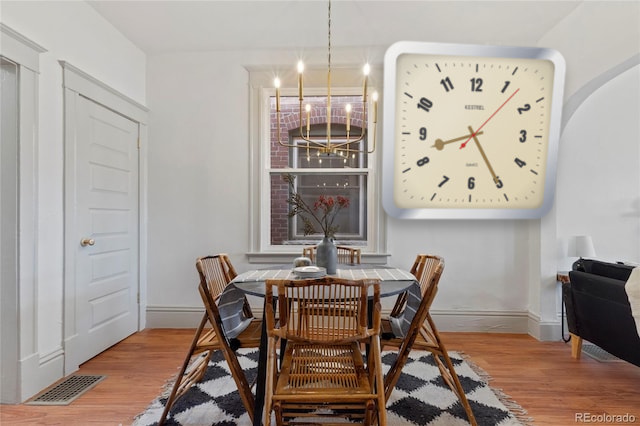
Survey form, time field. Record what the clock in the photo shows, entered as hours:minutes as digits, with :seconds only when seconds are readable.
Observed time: 8:25:07
